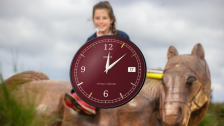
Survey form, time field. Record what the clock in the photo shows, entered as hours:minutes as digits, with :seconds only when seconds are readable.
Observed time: 12:08
